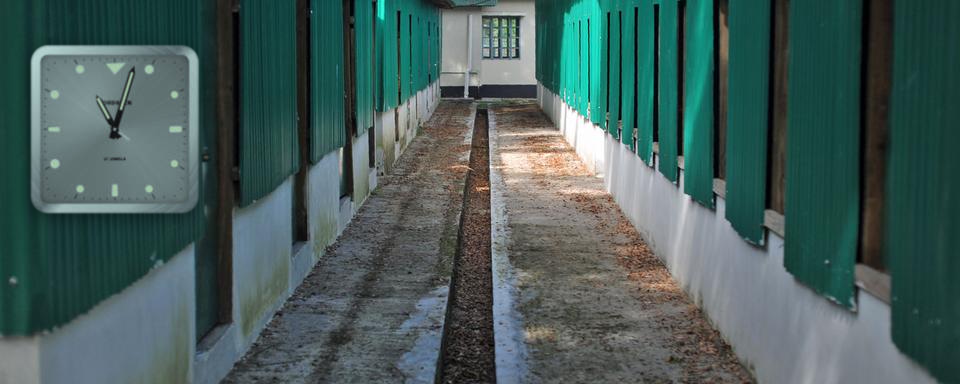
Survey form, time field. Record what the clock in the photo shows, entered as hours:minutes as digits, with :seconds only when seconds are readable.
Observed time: 11:02:51
